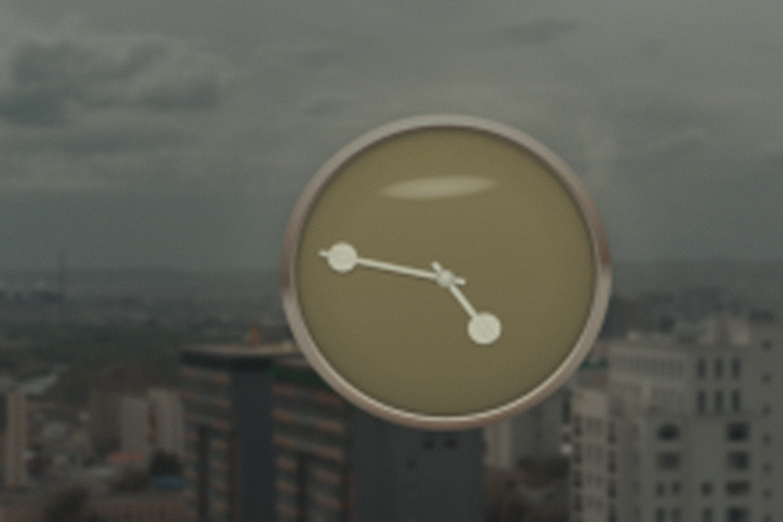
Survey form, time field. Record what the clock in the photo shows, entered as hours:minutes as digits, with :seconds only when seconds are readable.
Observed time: 4:47
